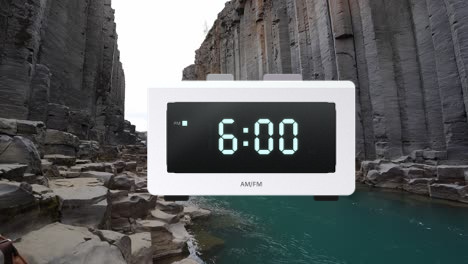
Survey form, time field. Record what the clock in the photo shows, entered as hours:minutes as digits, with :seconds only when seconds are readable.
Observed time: 6:00
